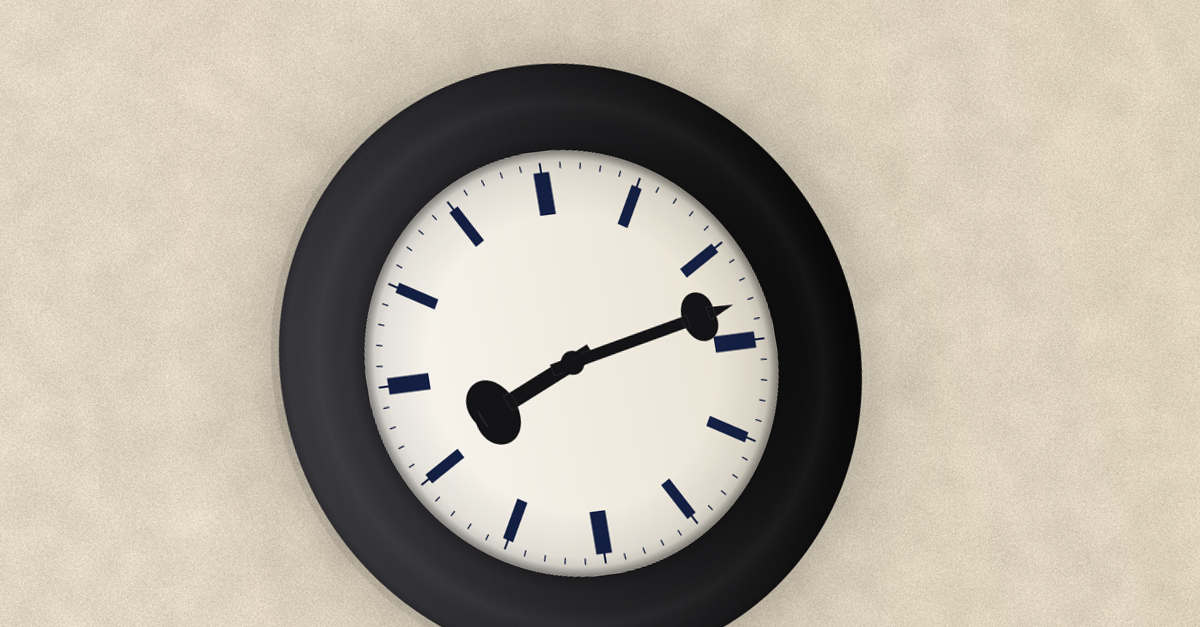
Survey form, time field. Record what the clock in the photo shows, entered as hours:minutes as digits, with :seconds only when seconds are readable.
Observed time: 8:13
